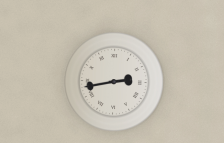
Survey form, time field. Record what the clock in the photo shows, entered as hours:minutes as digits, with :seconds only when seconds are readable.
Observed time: 2:43
